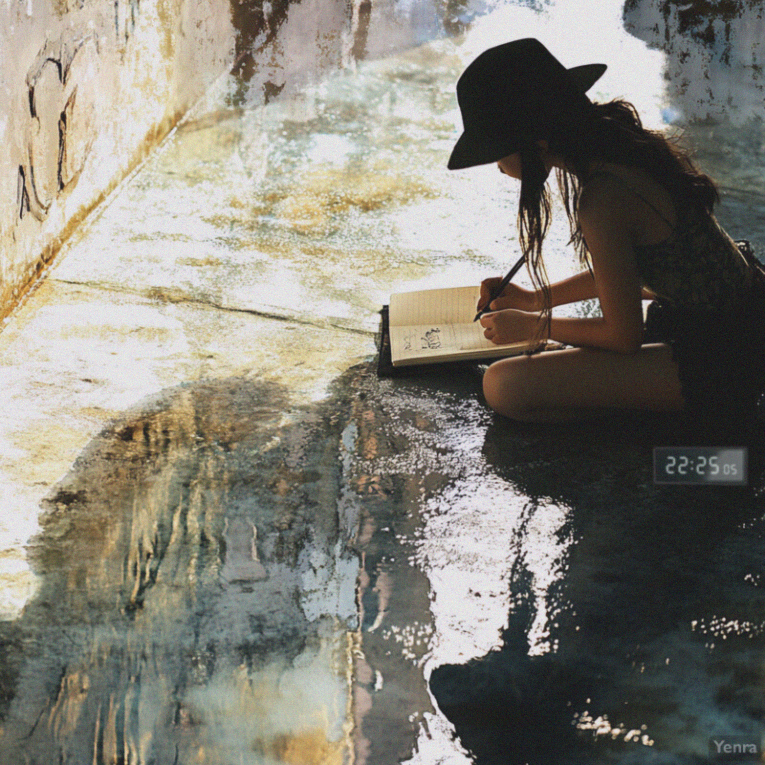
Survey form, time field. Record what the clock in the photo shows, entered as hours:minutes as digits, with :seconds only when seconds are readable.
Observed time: 22:25
